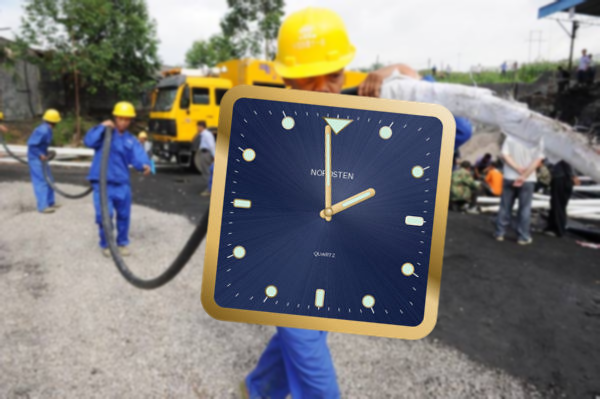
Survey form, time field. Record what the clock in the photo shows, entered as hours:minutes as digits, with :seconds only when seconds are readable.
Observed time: 1:59
